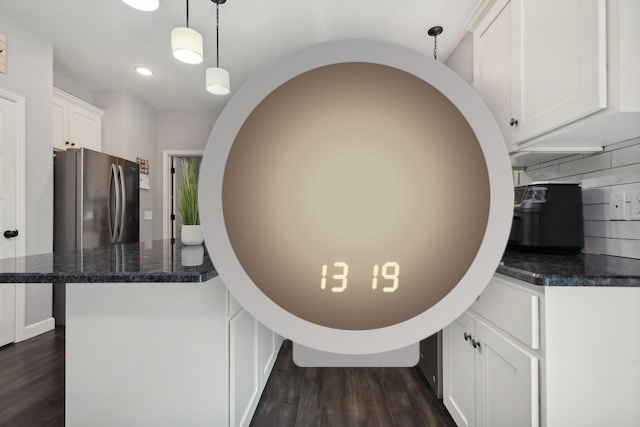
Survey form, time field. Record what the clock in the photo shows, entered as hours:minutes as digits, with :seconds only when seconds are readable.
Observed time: 13:19
